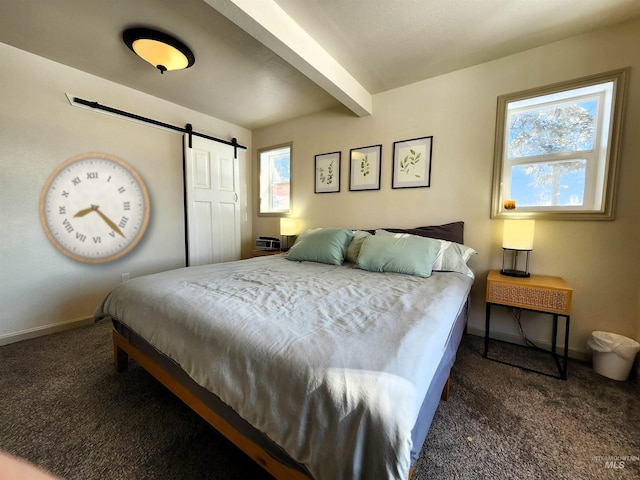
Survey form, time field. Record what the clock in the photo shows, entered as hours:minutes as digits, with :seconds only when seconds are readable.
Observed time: 8:23
